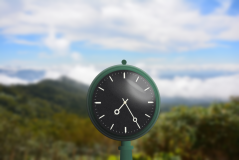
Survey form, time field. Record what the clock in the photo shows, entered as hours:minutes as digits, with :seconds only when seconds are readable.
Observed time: 7:25
